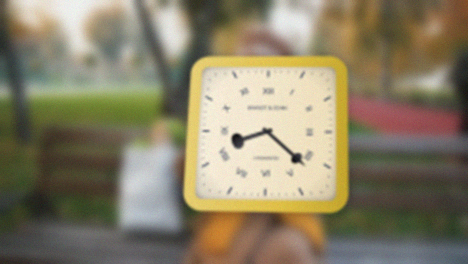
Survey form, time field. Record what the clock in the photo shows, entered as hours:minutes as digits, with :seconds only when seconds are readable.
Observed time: 8:22
